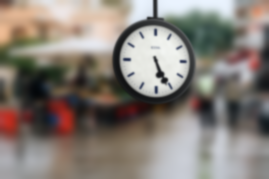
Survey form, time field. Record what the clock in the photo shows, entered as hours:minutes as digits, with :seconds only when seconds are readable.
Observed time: 5:26
